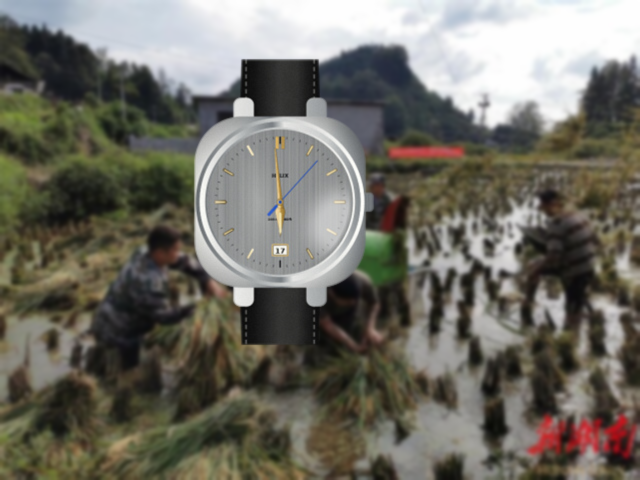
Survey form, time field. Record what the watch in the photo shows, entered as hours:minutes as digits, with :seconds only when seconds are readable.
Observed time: 5:59:07
